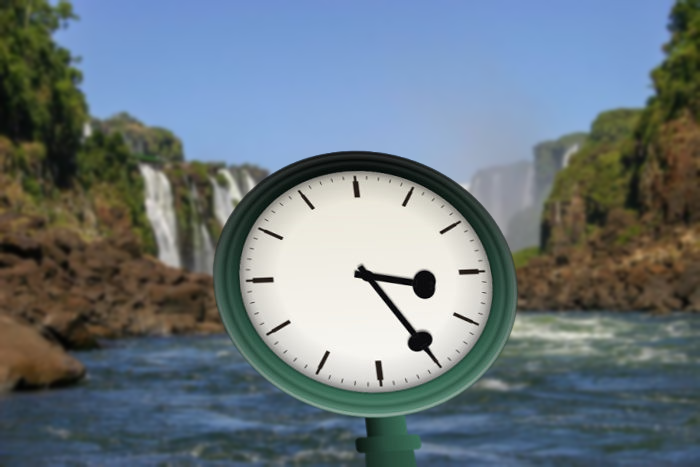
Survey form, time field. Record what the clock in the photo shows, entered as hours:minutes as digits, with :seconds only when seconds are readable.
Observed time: 3:25
